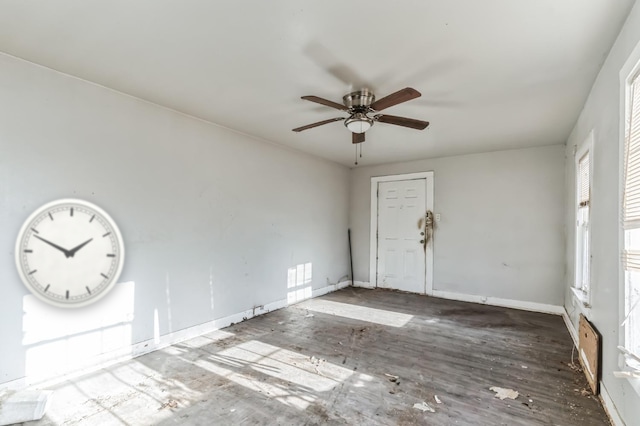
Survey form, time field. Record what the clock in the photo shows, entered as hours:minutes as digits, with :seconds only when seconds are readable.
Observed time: 1:49
